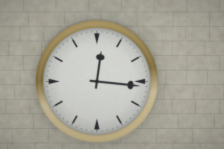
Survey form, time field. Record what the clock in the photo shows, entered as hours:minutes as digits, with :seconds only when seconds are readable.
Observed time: 12:16
